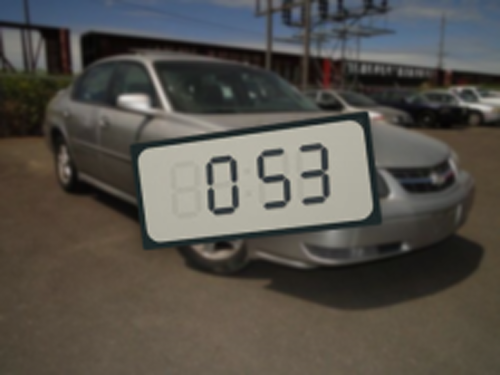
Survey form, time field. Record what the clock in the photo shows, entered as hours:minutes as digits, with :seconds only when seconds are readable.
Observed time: 0:53
